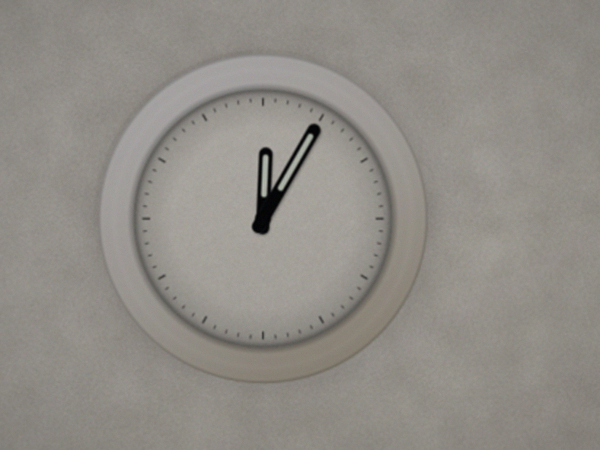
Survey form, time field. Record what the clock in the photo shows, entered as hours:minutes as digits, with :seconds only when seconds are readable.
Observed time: 12:05
